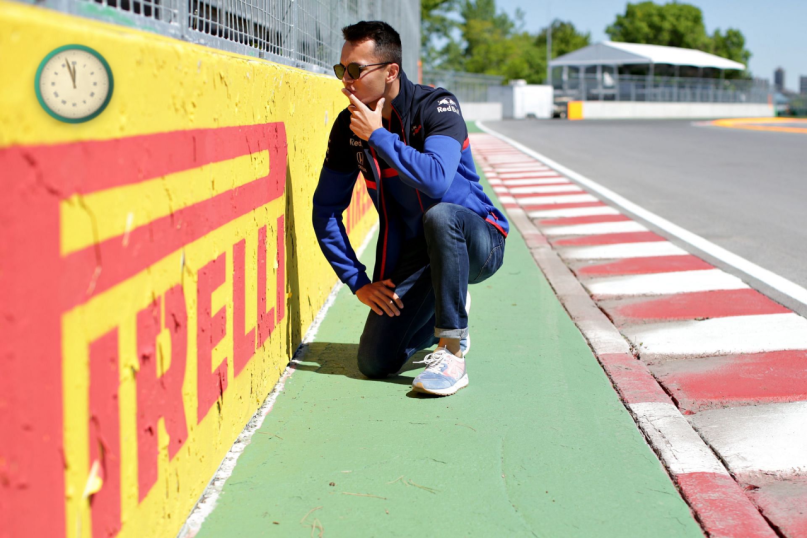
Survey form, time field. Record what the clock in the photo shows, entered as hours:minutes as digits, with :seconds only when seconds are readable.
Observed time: 11:57
